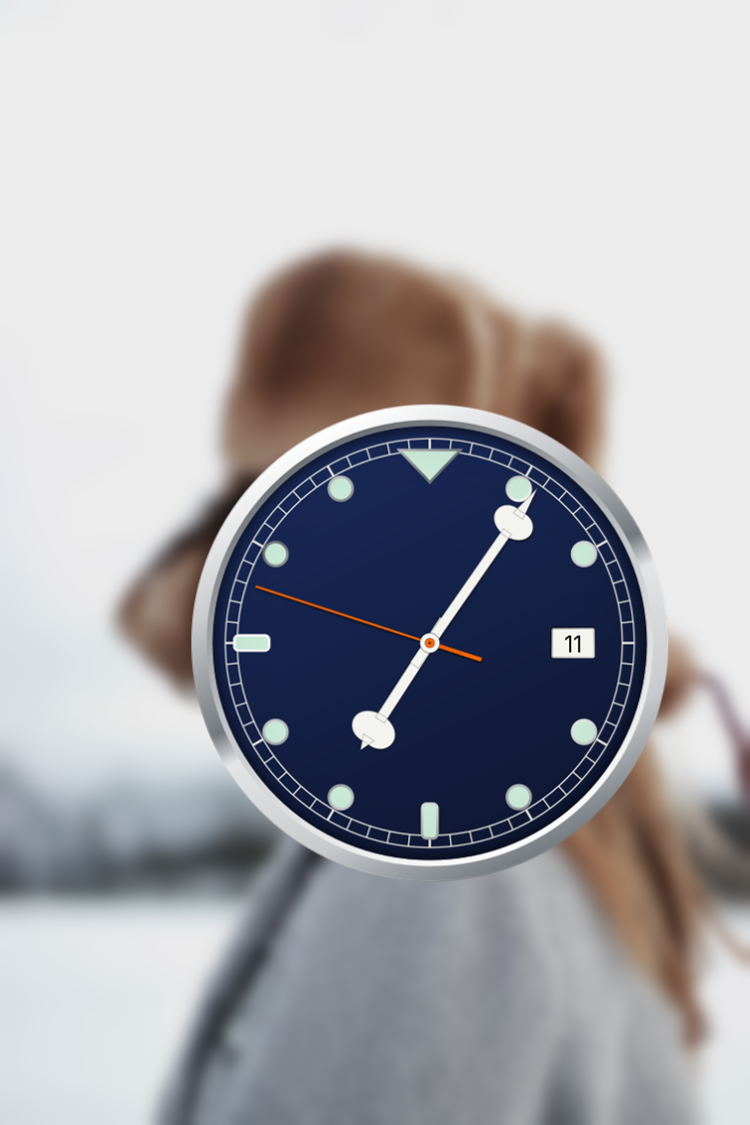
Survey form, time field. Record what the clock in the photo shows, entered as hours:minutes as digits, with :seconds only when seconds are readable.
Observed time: 7:05:48
